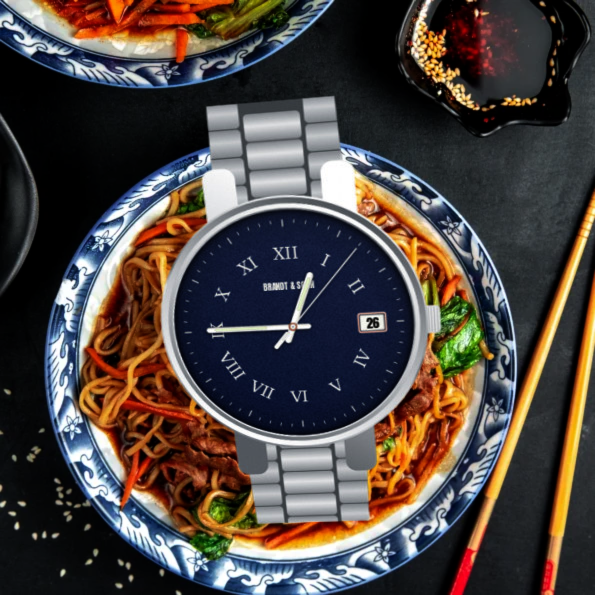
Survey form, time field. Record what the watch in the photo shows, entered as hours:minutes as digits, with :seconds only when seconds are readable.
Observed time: 12:45:07
